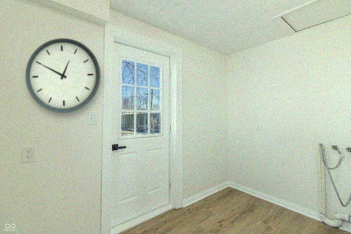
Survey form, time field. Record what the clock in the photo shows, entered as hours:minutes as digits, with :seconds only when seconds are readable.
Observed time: 12:50
